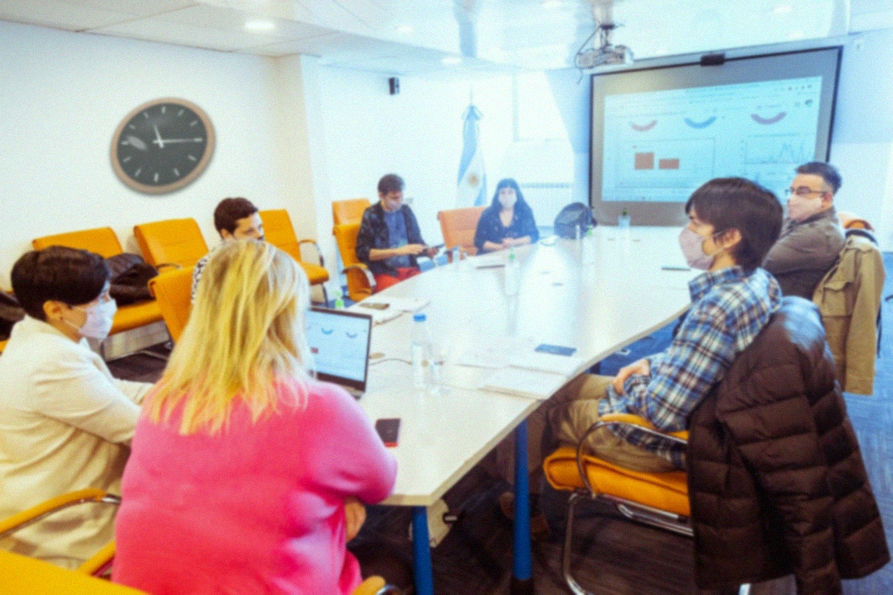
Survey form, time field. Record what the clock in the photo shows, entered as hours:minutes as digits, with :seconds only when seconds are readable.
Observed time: 11:15
